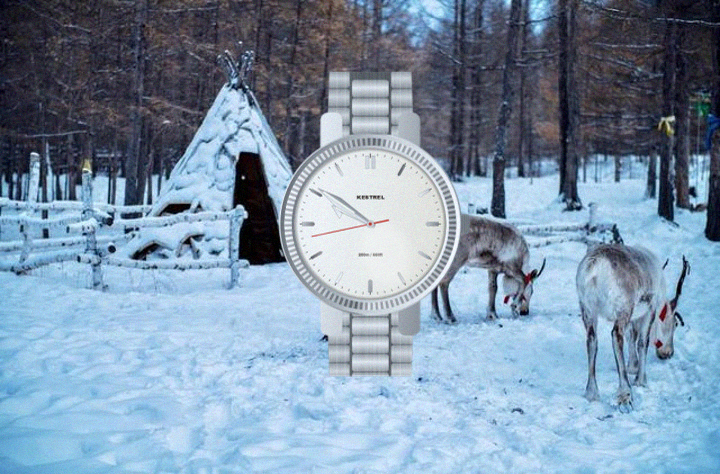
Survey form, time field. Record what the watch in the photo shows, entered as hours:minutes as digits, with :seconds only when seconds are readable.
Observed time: 9:50:43
